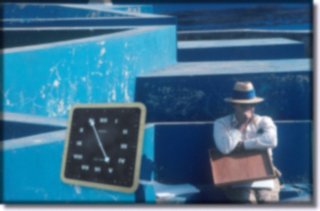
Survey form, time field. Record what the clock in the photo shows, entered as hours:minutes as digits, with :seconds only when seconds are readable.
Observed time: 4:55
